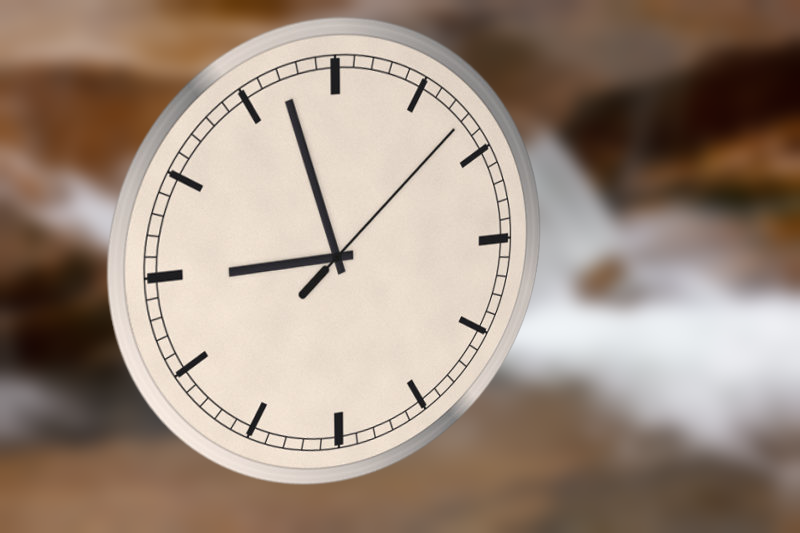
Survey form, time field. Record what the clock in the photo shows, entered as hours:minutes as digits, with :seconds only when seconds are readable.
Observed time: 8:57:08
